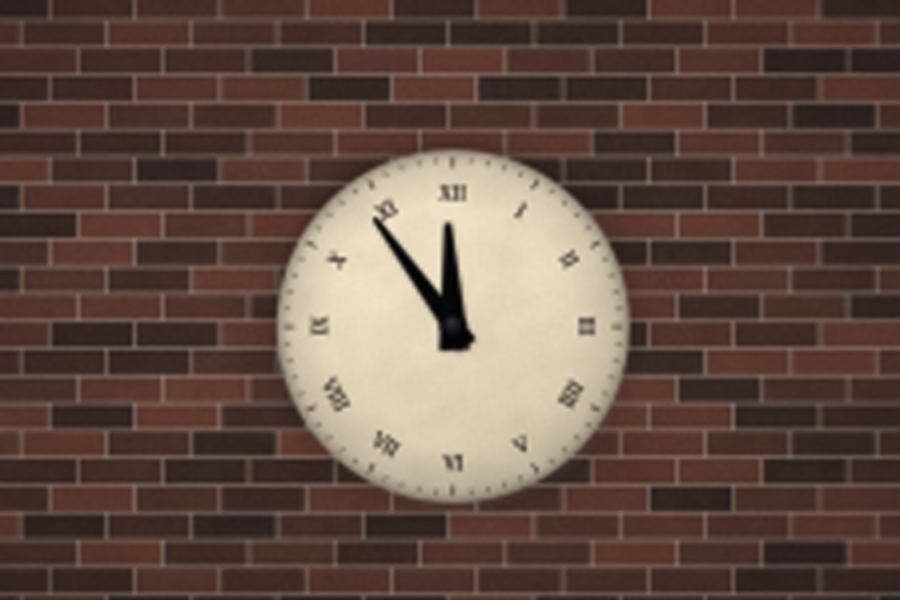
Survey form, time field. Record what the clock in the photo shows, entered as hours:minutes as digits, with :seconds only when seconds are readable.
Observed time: 11:54
